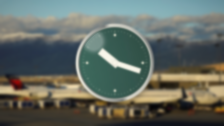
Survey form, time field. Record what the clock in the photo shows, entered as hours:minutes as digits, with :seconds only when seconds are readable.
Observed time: 10:18
